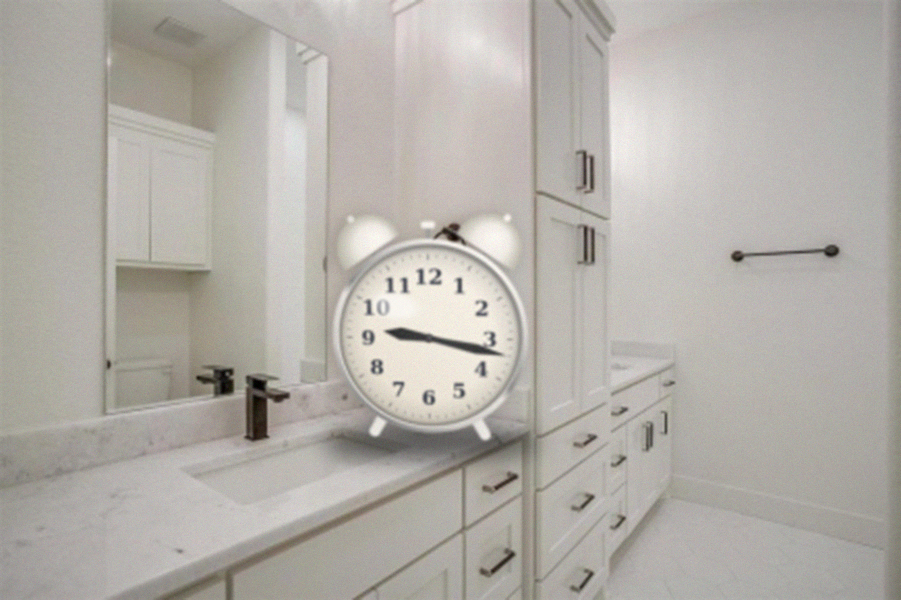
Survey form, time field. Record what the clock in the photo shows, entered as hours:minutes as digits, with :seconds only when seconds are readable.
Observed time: 9:17
